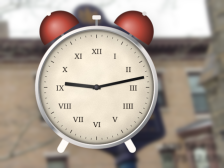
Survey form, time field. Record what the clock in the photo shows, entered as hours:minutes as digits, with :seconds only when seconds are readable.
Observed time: 9:13
